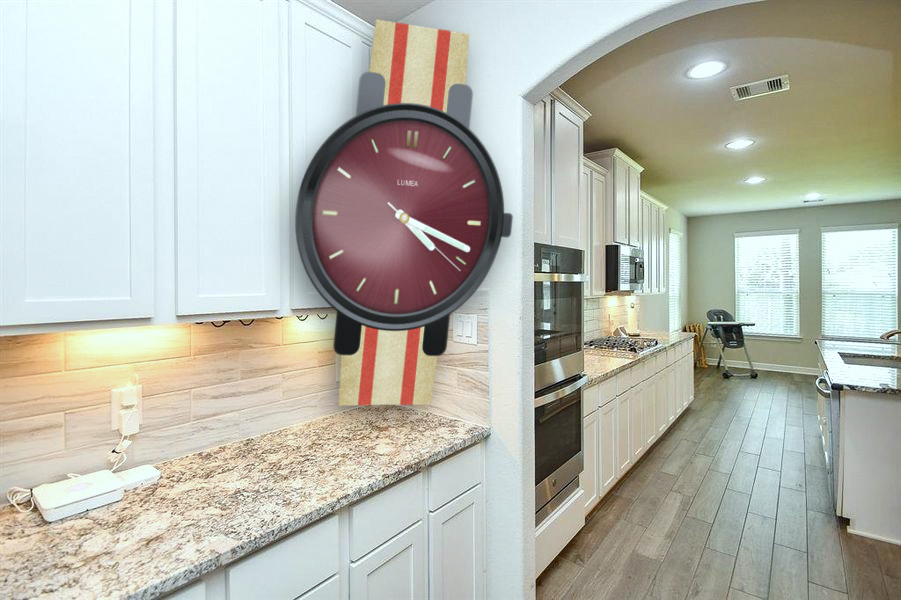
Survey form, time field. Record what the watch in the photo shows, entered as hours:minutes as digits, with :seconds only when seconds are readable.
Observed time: 4:18:21
